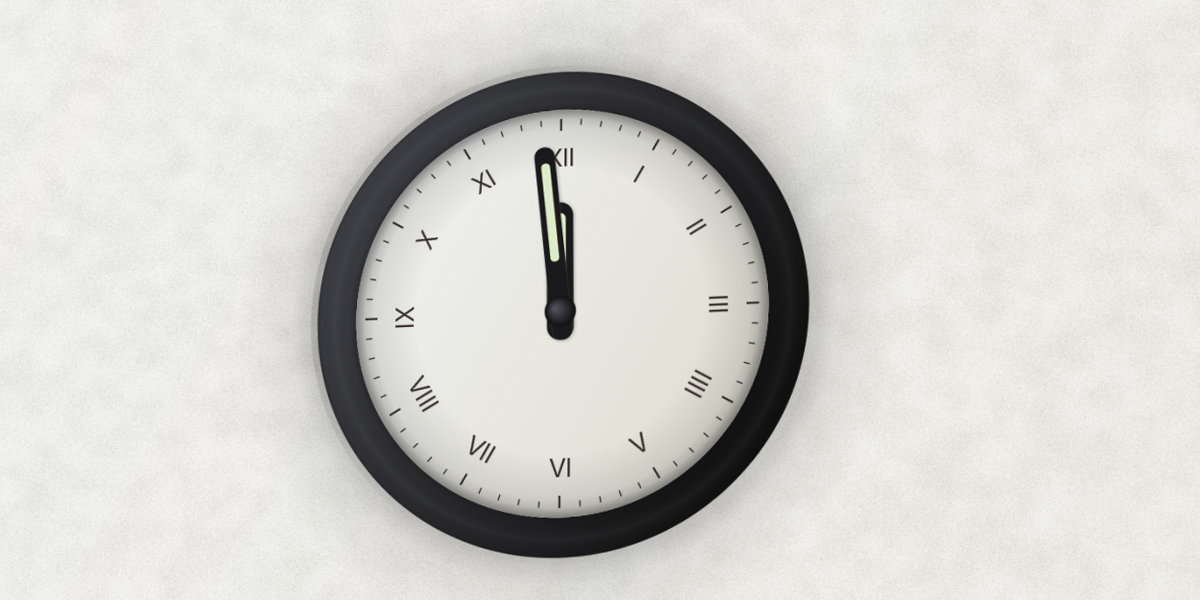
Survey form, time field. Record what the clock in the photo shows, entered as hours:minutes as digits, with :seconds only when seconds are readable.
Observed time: 11:59
